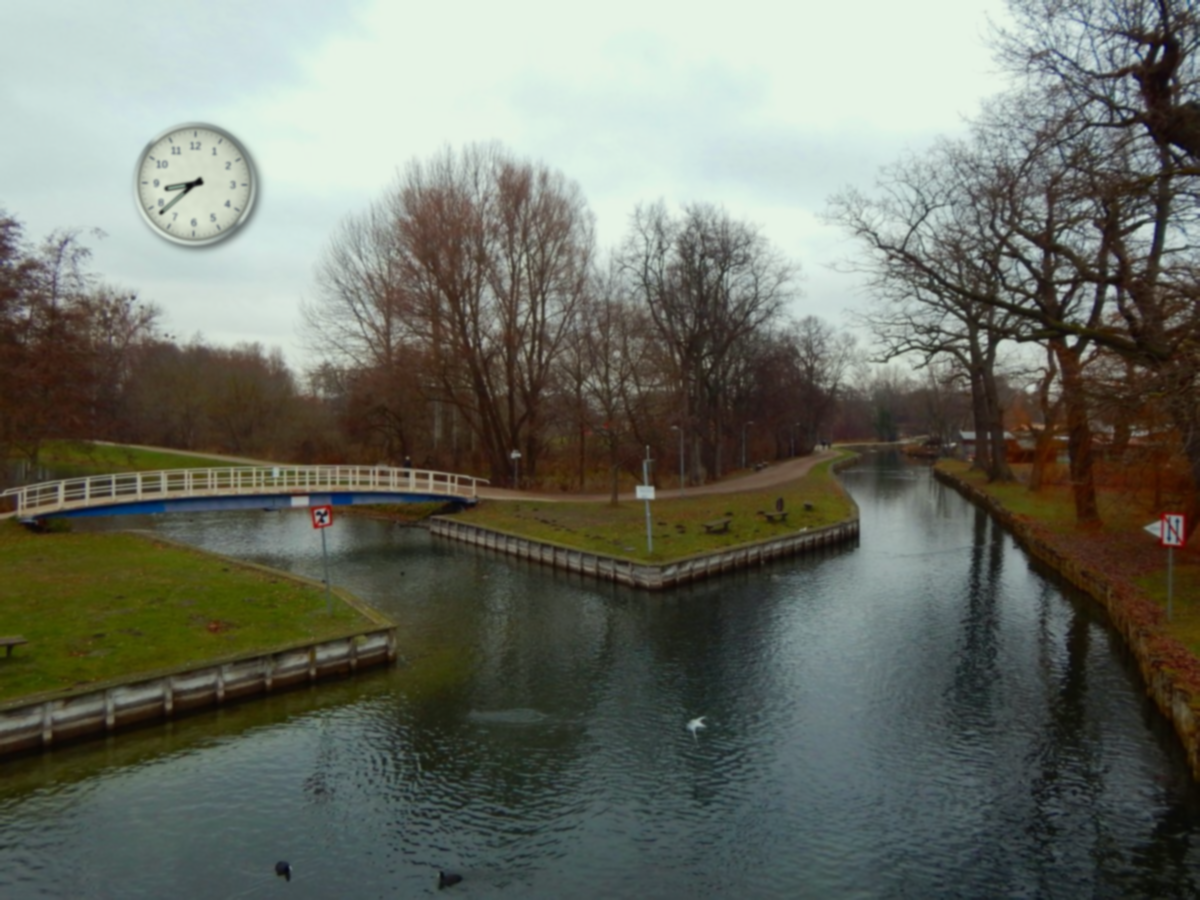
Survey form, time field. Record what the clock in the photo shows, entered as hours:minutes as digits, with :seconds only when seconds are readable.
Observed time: 8:38
